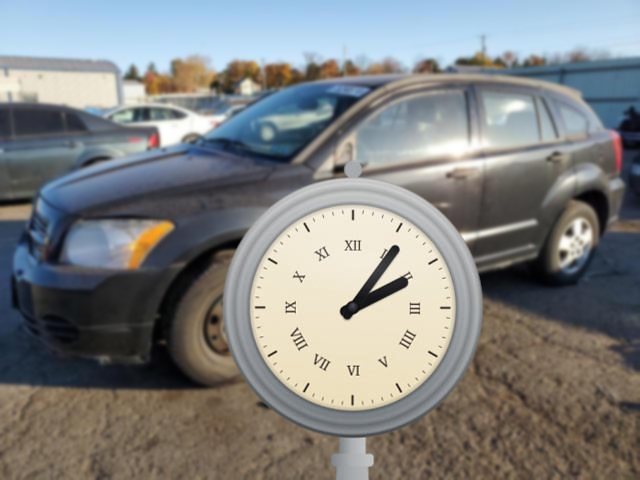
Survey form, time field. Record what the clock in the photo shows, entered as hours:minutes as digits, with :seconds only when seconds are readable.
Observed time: 2:06
